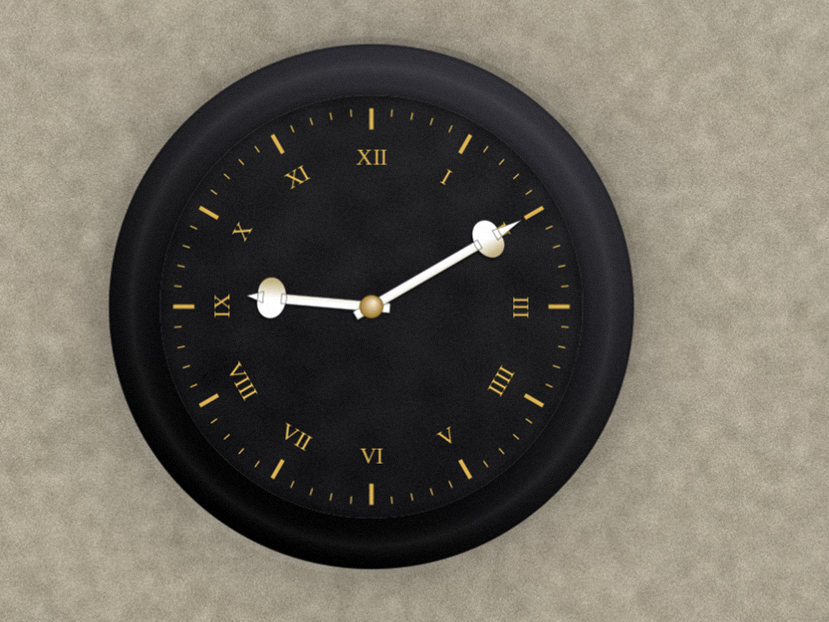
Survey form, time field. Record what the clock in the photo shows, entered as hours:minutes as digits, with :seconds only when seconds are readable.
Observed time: 9:10
